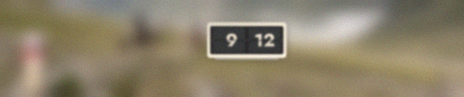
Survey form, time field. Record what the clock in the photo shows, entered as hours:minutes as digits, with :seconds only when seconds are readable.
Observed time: 9:12
